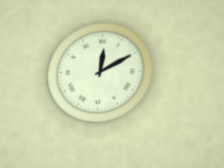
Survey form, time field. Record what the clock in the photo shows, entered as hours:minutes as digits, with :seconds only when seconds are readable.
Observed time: 12:10
